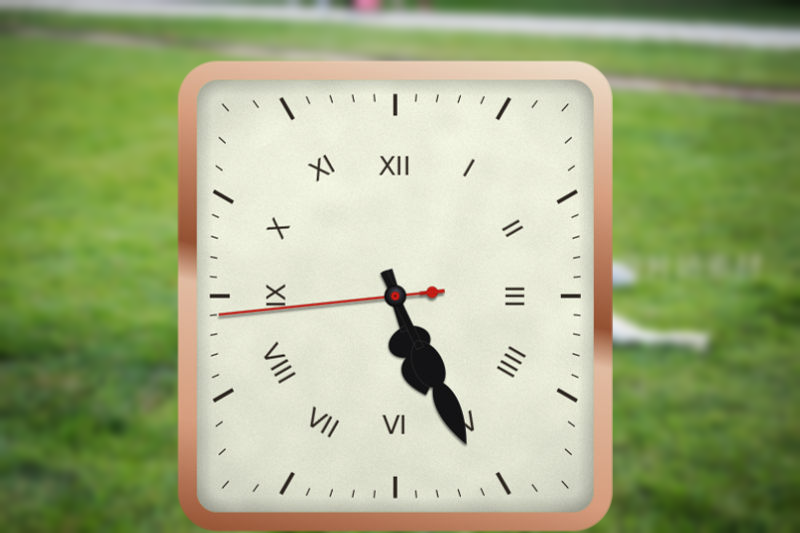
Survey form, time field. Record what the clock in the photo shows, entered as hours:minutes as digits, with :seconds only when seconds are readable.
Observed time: 5:25:44
